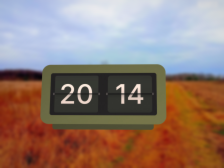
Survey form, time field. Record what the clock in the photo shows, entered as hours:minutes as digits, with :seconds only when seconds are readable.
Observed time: 20:14
